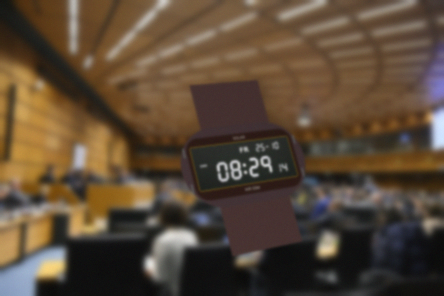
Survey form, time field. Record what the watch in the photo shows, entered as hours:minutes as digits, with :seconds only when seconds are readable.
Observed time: 8:29
